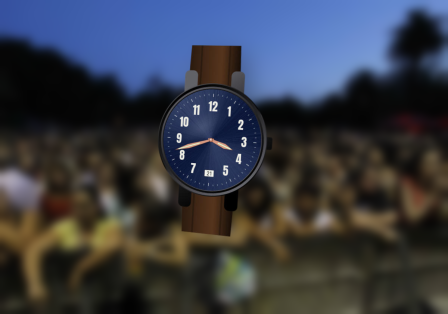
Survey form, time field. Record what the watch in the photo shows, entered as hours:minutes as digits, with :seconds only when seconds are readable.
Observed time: 3:42
